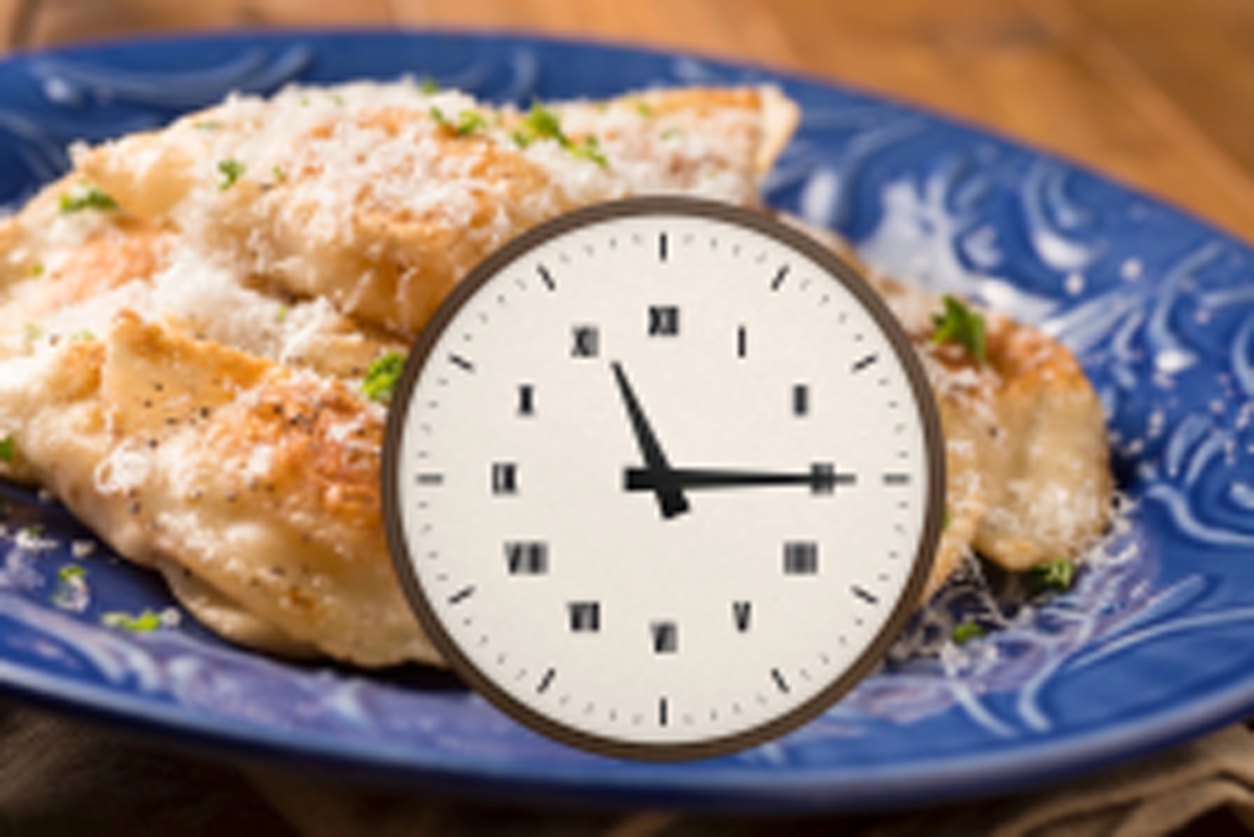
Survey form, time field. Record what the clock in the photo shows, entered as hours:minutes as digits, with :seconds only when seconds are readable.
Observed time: 11:15
